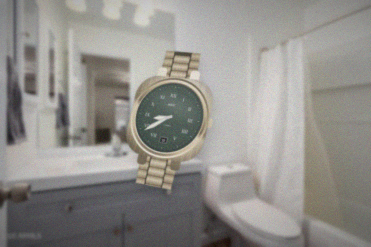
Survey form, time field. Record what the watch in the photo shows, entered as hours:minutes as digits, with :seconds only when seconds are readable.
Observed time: 8:39
